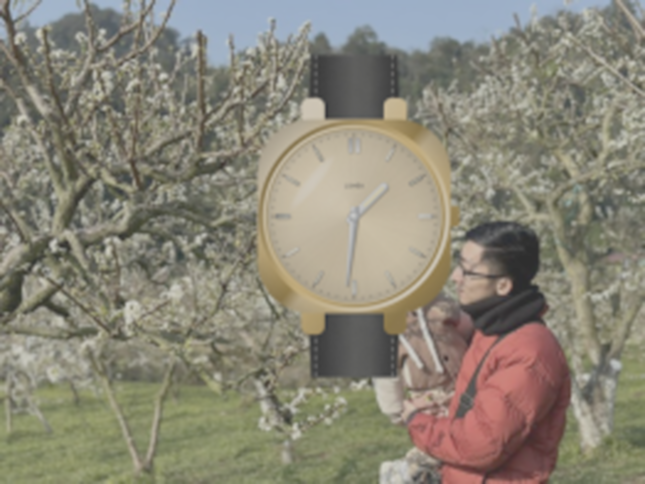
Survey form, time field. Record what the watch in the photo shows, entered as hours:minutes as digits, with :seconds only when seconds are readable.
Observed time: 1:31
